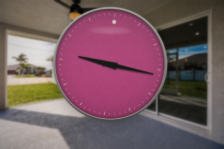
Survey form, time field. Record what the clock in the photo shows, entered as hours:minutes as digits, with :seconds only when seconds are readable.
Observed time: 9:16
